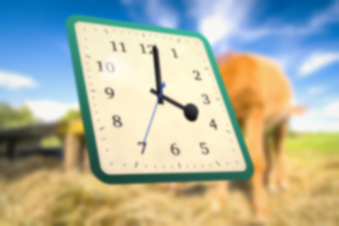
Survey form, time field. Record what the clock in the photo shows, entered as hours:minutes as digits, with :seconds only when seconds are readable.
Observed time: 4:01:35
